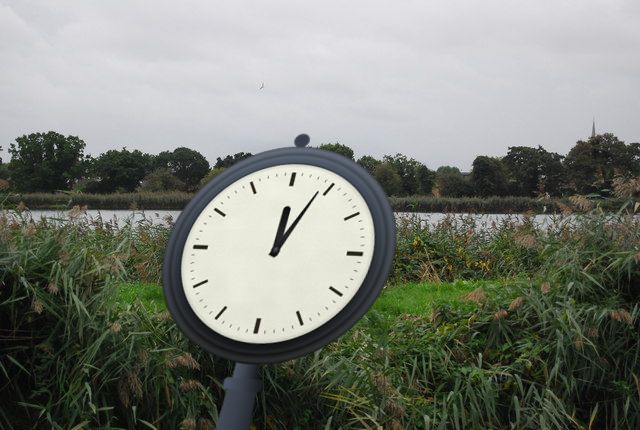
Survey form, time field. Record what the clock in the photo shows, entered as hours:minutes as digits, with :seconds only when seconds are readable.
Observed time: 12:04
